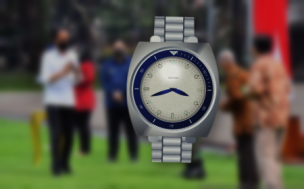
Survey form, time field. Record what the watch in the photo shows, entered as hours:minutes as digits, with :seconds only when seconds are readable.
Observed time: 3:42
